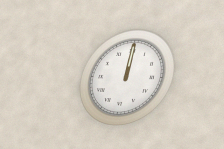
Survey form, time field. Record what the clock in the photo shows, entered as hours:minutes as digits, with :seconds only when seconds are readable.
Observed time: 12:00
